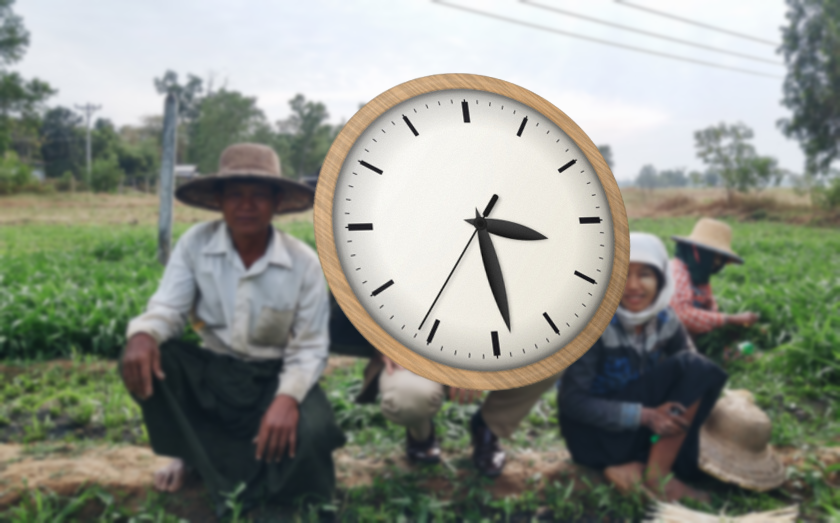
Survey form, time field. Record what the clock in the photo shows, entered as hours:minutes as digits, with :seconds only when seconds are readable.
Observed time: 3:28:36
